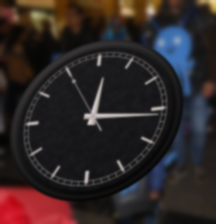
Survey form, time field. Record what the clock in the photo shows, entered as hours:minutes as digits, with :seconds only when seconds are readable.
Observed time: 12:15:55
